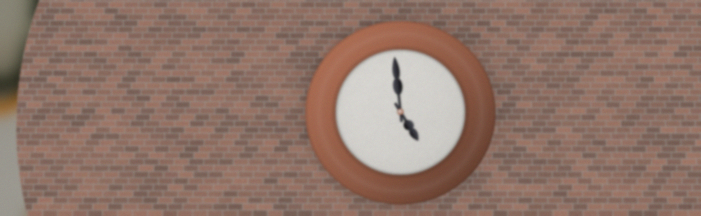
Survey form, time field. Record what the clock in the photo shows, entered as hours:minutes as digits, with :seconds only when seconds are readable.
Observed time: 4:59
